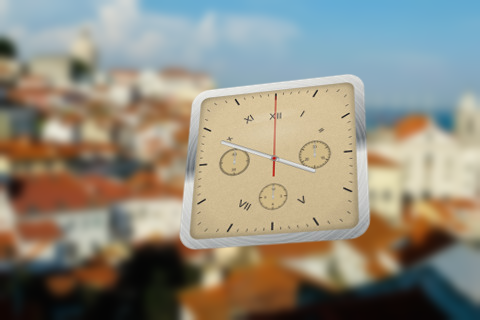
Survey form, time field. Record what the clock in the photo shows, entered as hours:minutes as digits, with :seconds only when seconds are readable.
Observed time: 3:49
